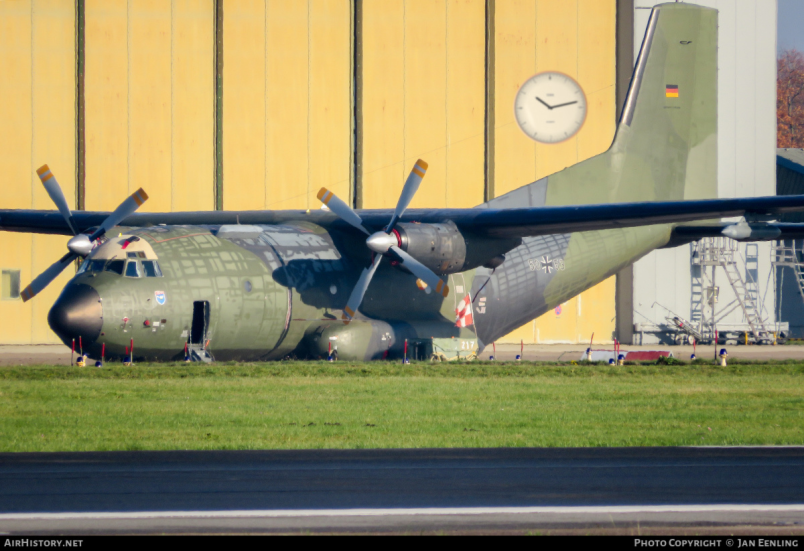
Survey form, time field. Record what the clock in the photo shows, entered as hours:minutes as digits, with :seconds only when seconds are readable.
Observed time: 10:13
